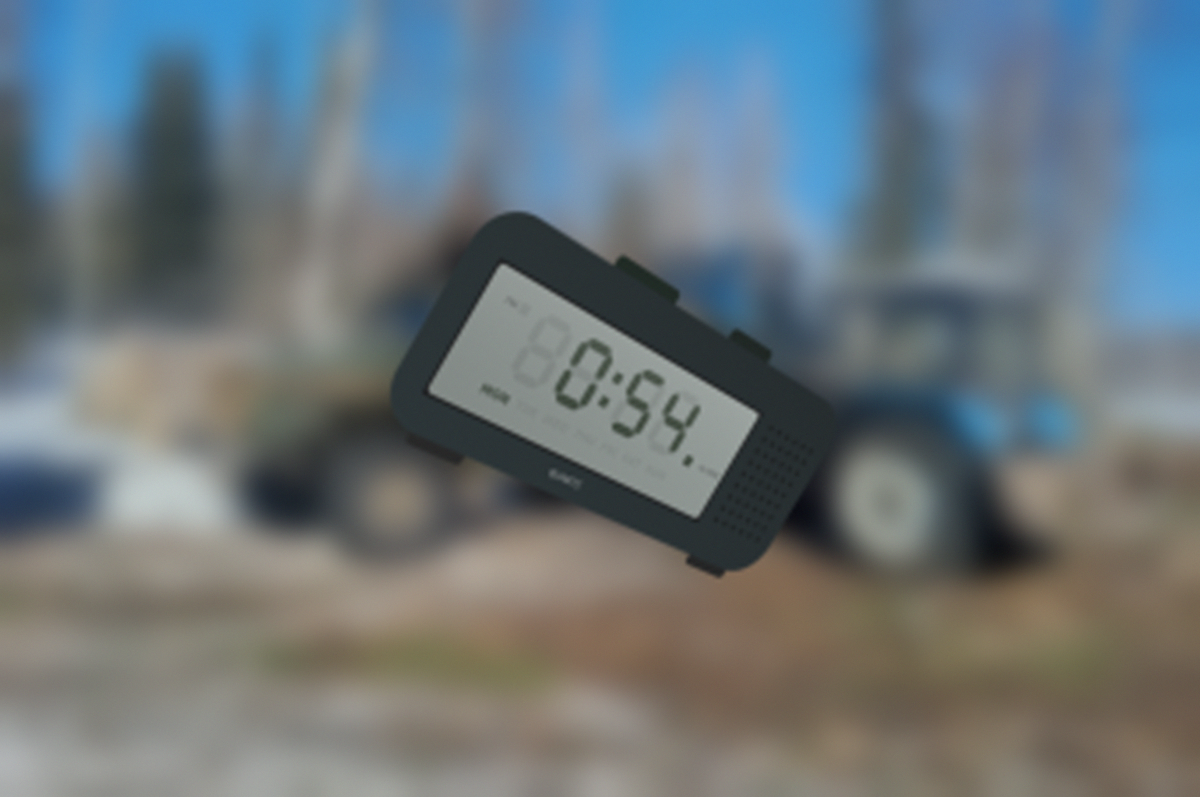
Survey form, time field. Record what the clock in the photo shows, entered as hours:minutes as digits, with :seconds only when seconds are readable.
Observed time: 0:54
